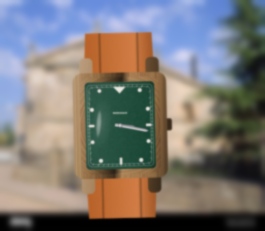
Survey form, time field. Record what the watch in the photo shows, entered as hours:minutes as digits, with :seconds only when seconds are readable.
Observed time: 3:17
